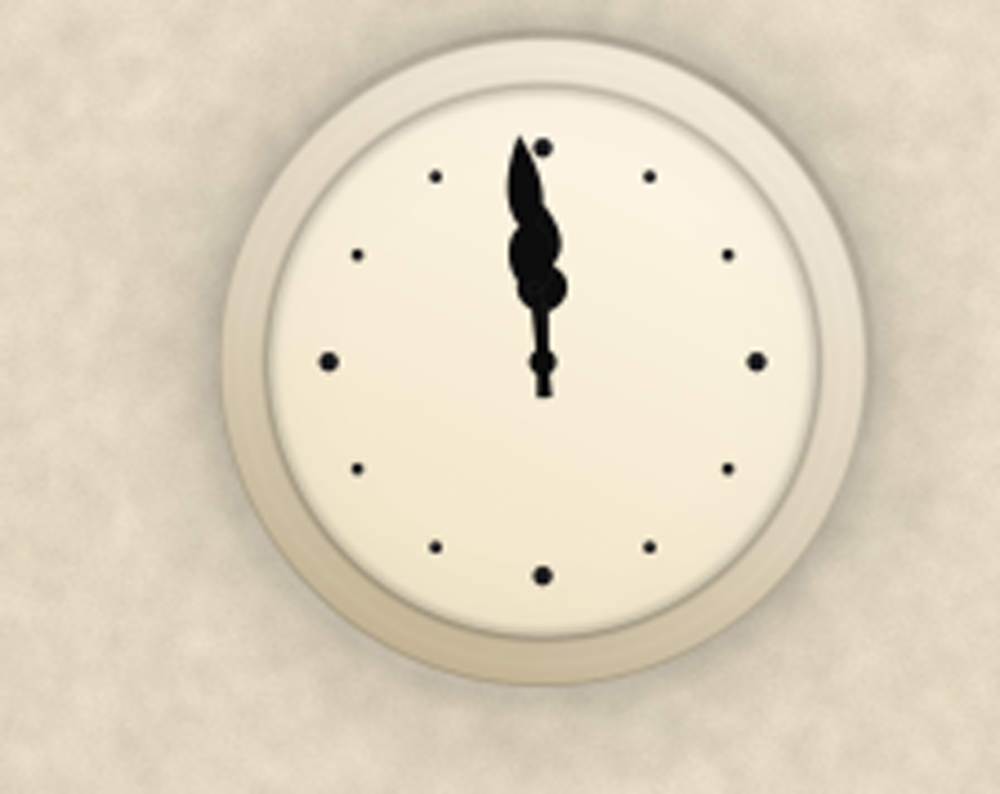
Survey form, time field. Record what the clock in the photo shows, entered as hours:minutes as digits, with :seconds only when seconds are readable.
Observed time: 11:59
